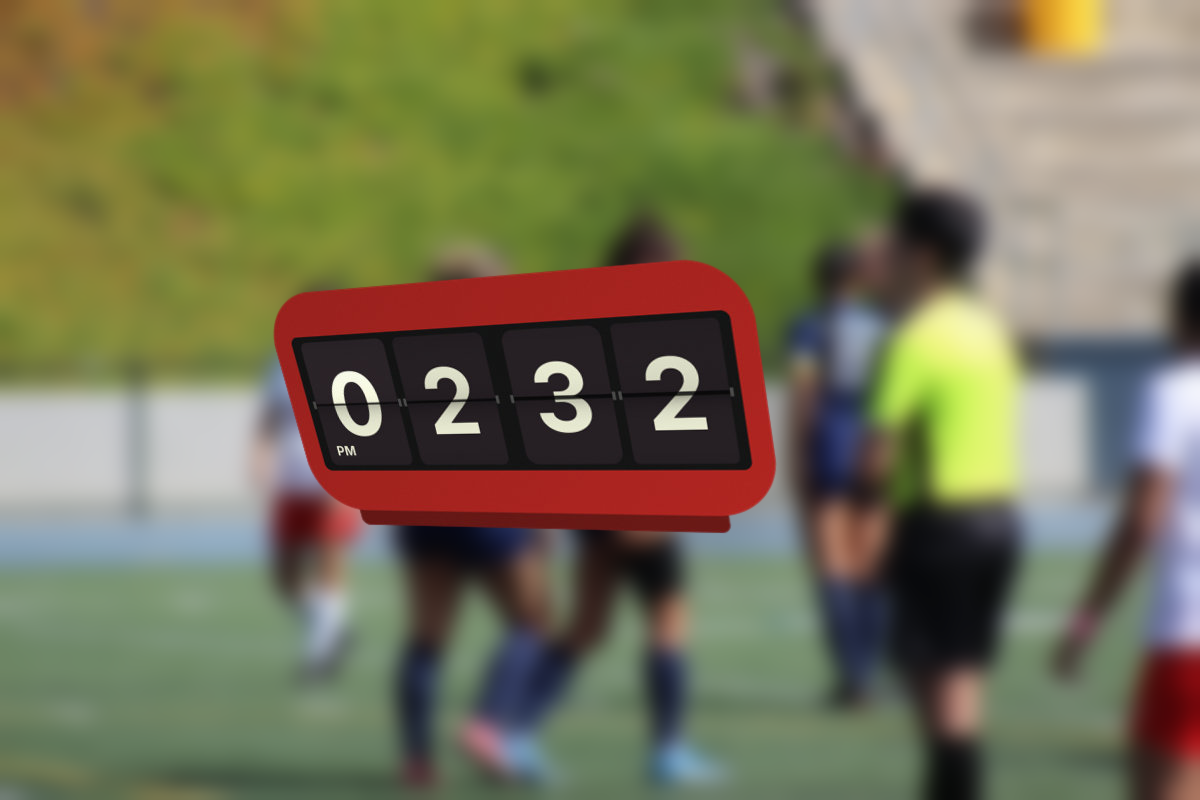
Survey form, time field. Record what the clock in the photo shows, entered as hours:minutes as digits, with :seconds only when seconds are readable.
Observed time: 2:32
